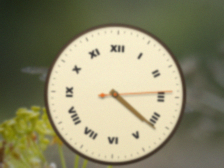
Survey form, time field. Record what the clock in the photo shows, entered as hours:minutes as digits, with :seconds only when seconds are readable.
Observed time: 4:21:14
